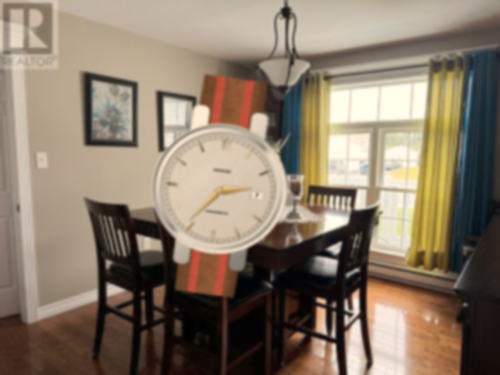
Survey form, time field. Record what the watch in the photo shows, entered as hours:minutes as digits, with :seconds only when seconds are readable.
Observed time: 2:36
